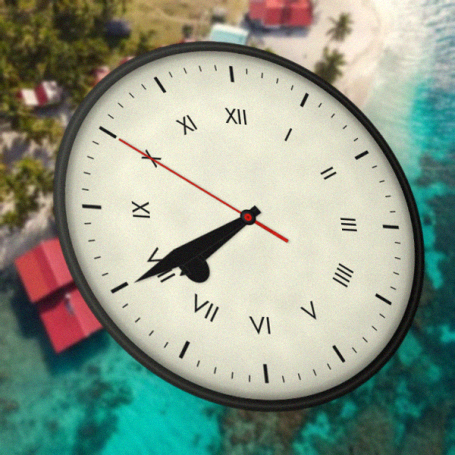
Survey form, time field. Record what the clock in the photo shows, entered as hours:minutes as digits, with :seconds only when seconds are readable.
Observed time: 7:39:50
